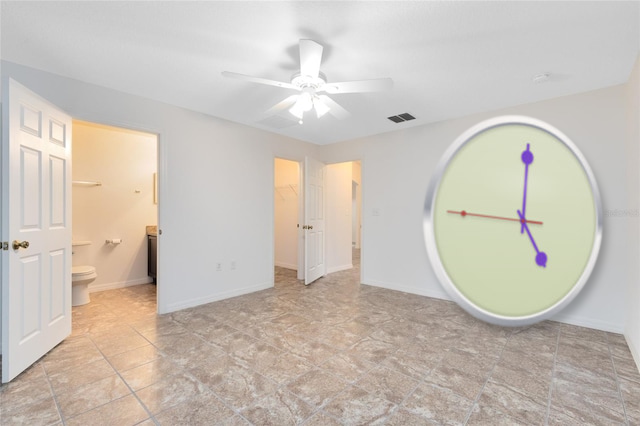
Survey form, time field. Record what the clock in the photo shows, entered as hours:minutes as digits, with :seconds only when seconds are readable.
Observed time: 5:00:46
